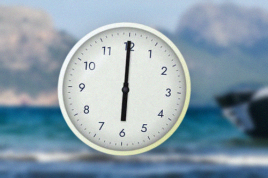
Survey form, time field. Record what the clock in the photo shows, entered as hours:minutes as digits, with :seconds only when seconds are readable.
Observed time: 6:00
